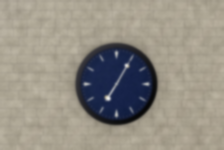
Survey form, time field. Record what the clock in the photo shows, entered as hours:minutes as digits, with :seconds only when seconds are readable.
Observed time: 7:05
